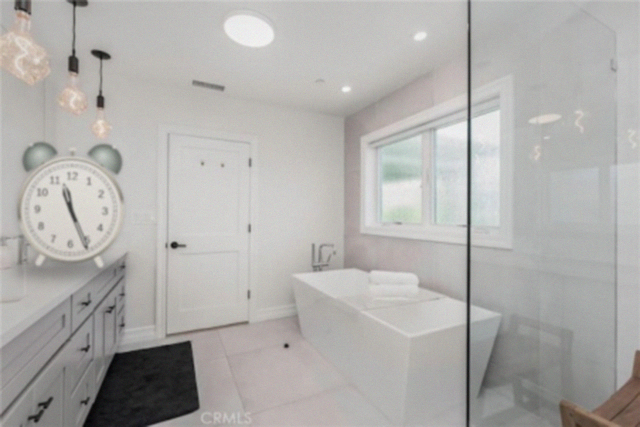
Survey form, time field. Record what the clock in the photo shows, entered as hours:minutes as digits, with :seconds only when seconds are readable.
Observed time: 11:26
